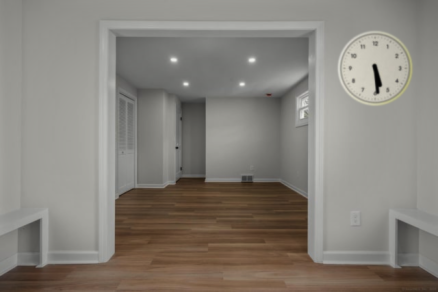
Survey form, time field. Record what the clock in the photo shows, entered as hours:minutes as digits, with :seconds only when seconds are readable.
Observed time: 5:29
